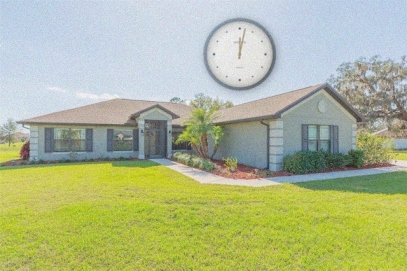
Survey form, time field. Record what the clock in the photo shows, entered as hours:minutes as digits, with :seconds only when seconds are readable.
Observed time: 12:02
